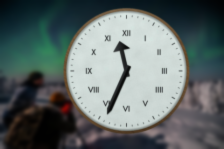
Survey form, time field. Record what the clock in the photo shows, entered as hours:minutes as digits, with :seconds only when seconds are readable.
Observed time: 11:34
